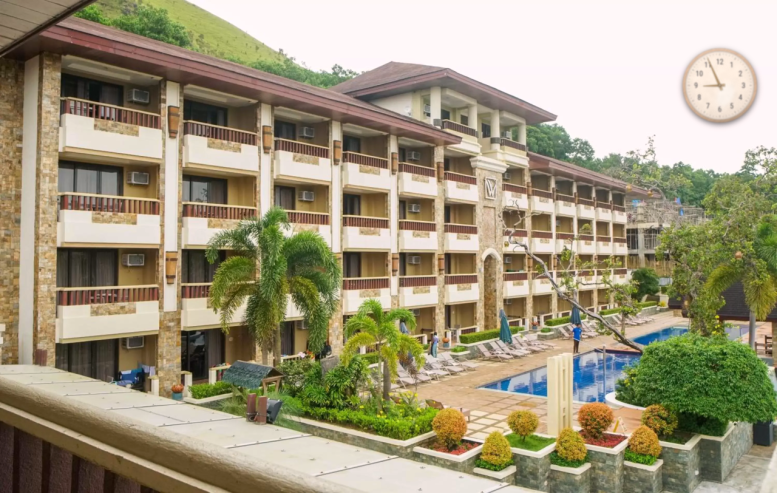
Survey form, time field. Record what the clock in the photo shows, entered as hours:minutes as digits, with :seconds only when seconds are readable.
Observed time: 8:56
